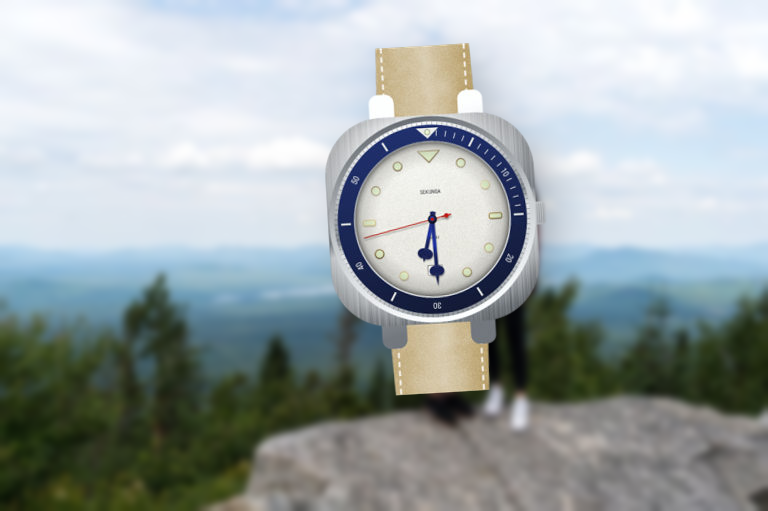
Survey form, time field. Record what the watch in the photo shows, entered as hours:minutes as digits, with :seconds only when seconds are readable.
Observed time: 6:29:43
